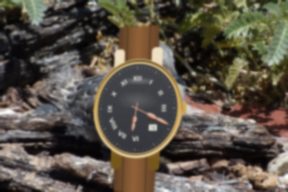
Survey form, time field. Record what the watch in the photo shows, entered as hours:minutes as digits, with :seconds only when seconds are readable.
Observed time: 6:19
